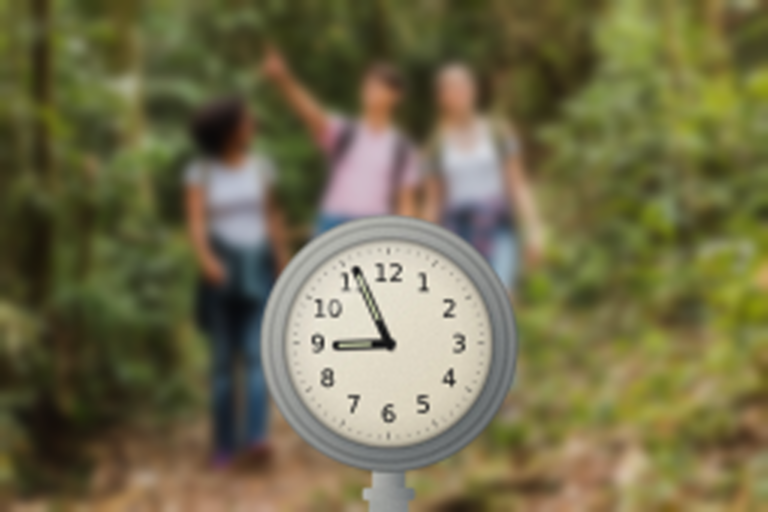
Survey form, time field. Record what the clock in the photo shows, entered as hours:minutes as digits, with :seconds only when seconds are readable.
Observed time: 8:56
